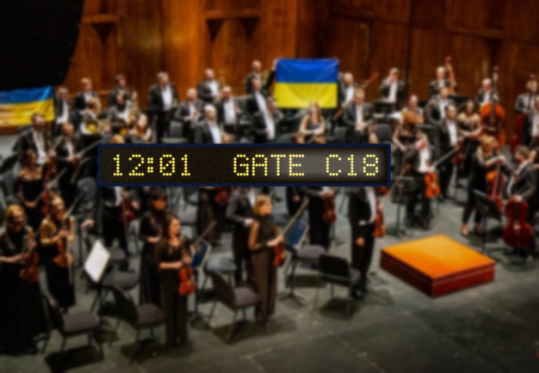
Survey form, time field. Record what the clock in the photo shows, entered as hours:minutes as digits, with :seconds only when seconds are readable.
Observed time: 12:01
